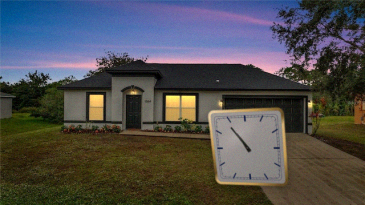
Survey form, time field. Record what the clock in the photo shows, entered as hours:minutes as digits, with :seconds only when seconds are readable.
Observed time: 10:54
